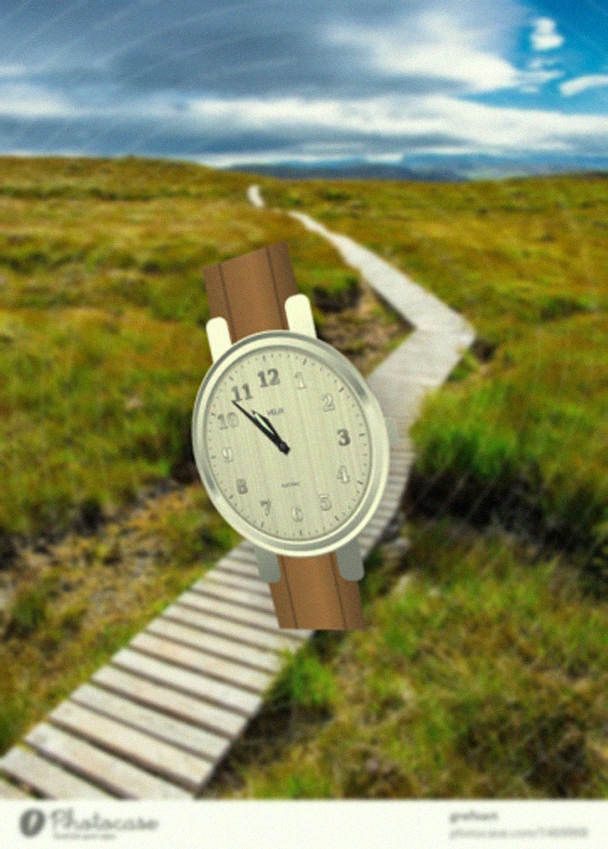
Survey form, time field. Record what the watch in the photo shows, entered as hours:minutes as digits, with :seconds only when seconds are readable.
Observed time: 10:53
